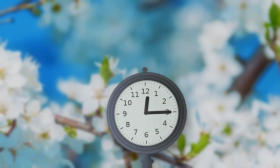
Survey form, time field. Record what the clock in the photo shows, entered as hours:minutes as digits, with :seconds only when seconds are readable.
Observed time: 12:15
